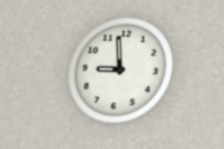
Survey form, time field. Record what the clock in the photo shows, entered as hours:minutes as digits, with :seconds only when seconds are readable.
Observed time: 8:58
